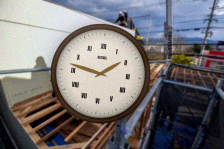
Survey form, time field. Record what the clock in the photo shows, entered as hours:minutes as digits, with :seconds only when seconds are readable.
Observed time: 1:47
